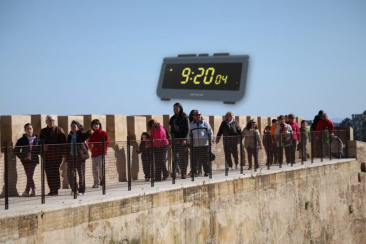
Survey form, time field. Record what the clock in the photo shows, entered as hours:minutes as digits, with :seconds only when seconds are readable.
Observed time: 9:20:04
